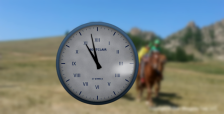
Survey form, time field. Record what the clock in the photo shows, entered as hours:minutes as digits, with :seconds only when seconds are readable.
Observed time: 10:58
